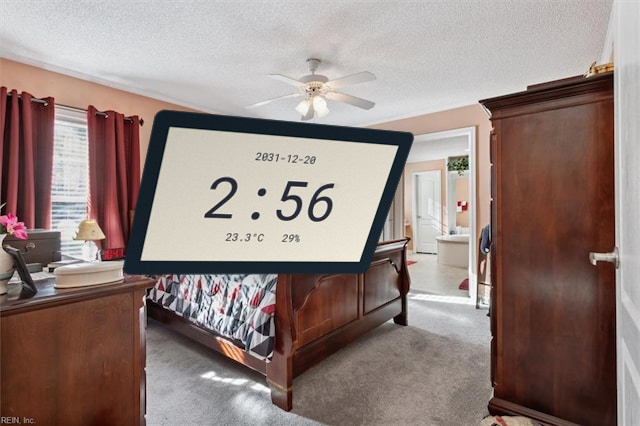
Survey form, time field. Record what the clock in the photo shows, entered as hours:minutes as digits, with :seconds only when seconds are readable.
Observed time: 2:56
